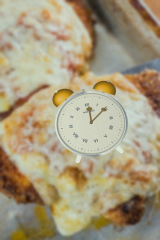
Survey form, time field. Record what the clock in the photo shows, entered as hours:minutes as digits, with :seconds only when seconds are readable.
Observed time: 12:09
